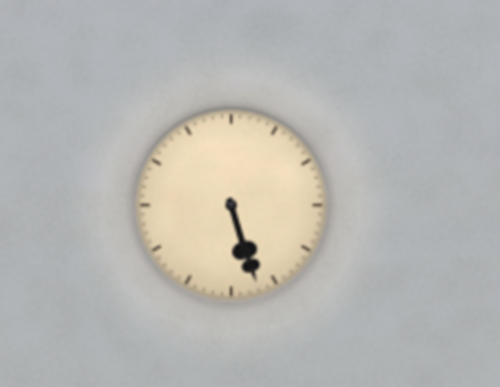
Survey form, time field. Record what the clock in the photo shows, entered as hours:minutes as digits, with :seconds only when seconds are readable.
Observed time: 5:27
